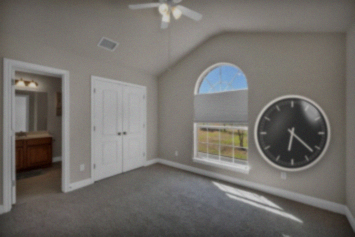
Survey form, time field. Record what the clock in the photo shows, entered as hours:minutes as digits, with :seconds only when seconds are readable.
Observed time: 6:22
